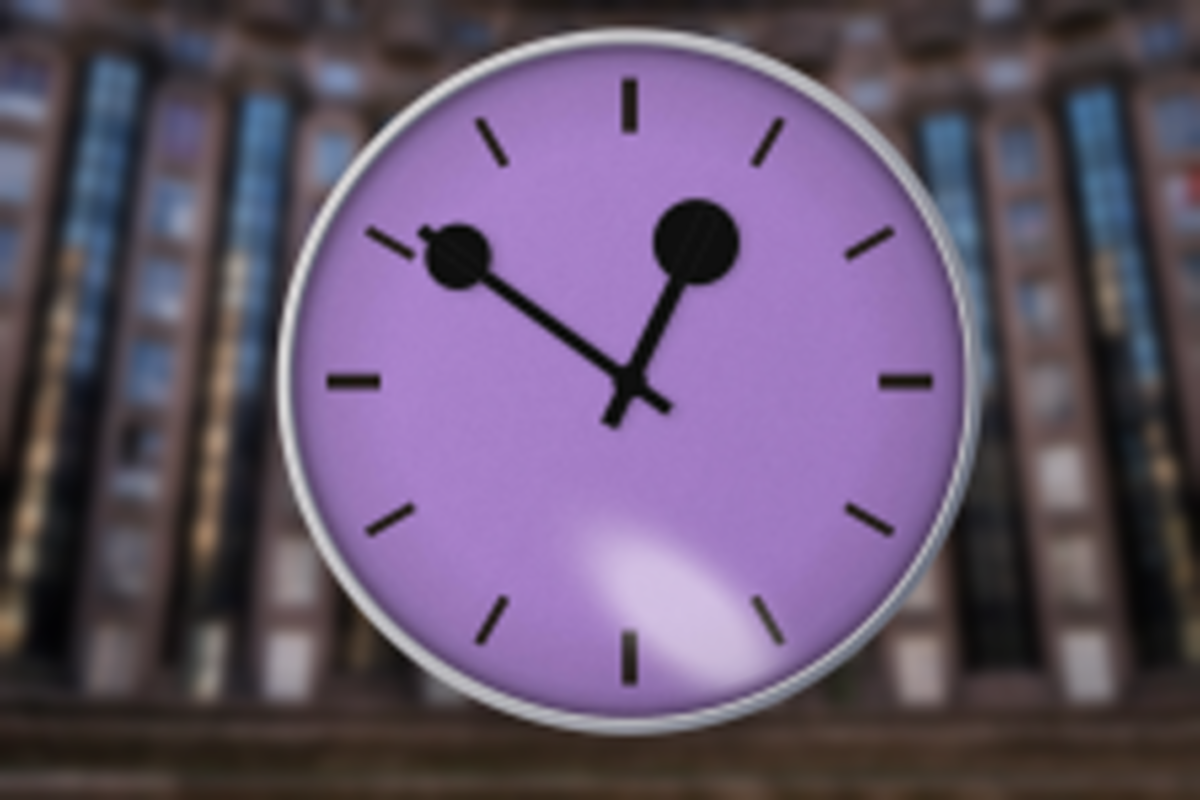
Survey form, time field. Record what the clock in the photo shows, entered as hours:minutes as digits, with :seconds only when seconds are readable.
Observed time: 12:51
